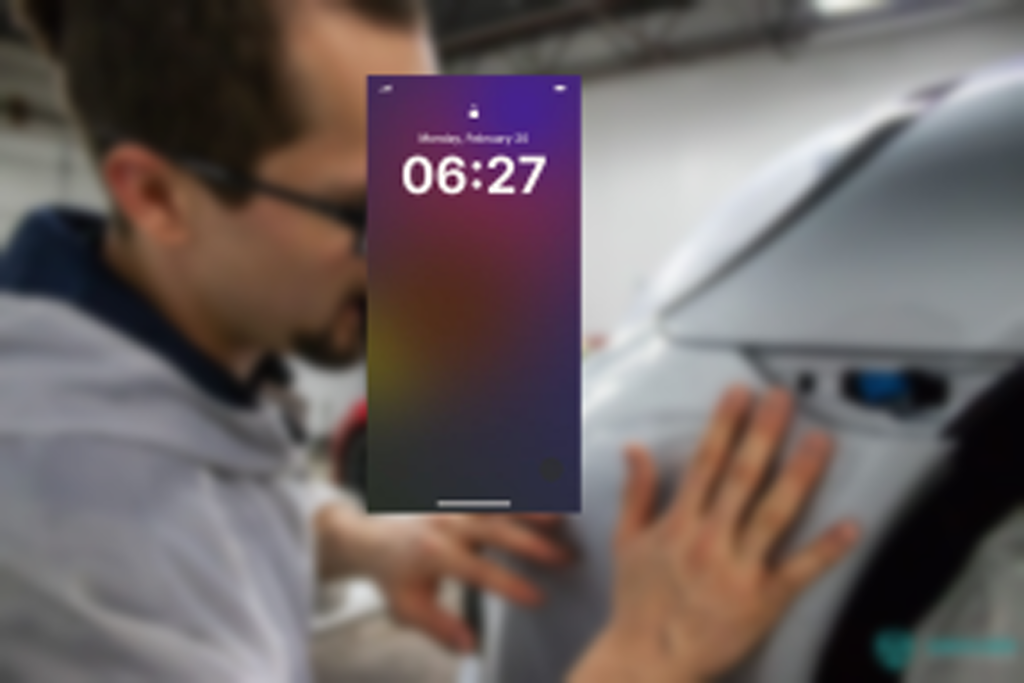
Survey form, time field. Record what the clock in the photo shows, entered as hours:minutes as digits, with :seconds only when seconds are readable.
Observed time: 6:27
